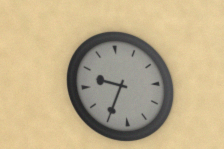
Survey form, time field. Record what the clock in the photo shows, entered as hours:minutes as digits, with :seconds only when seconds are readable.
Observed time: 9:35
